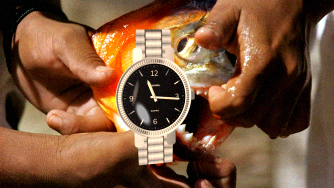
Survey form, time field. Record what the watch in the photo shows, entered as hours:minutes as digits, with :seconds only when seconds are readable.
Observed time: 11:16
